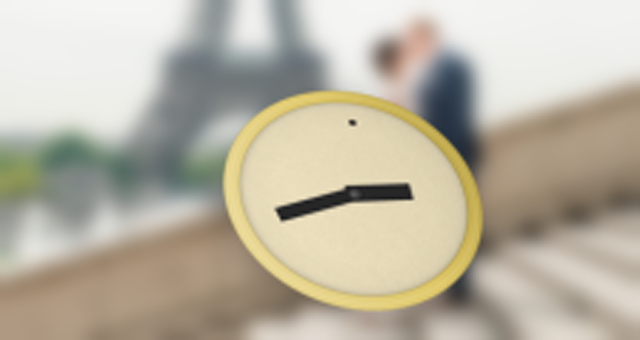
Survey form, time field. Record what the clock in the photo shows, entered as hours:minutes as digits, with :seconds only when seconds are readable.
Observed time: 2:41
